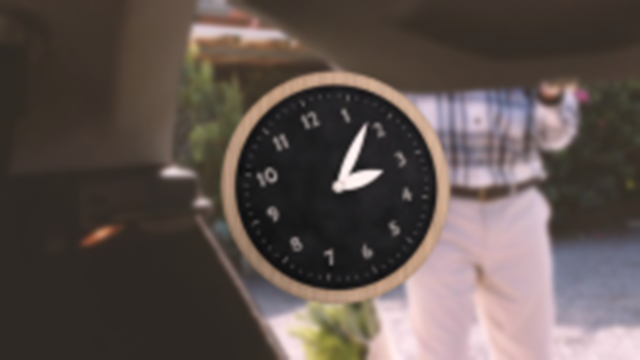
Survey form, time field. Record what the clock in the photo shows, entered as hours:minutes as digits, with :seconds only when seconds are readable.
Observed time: 3:08
